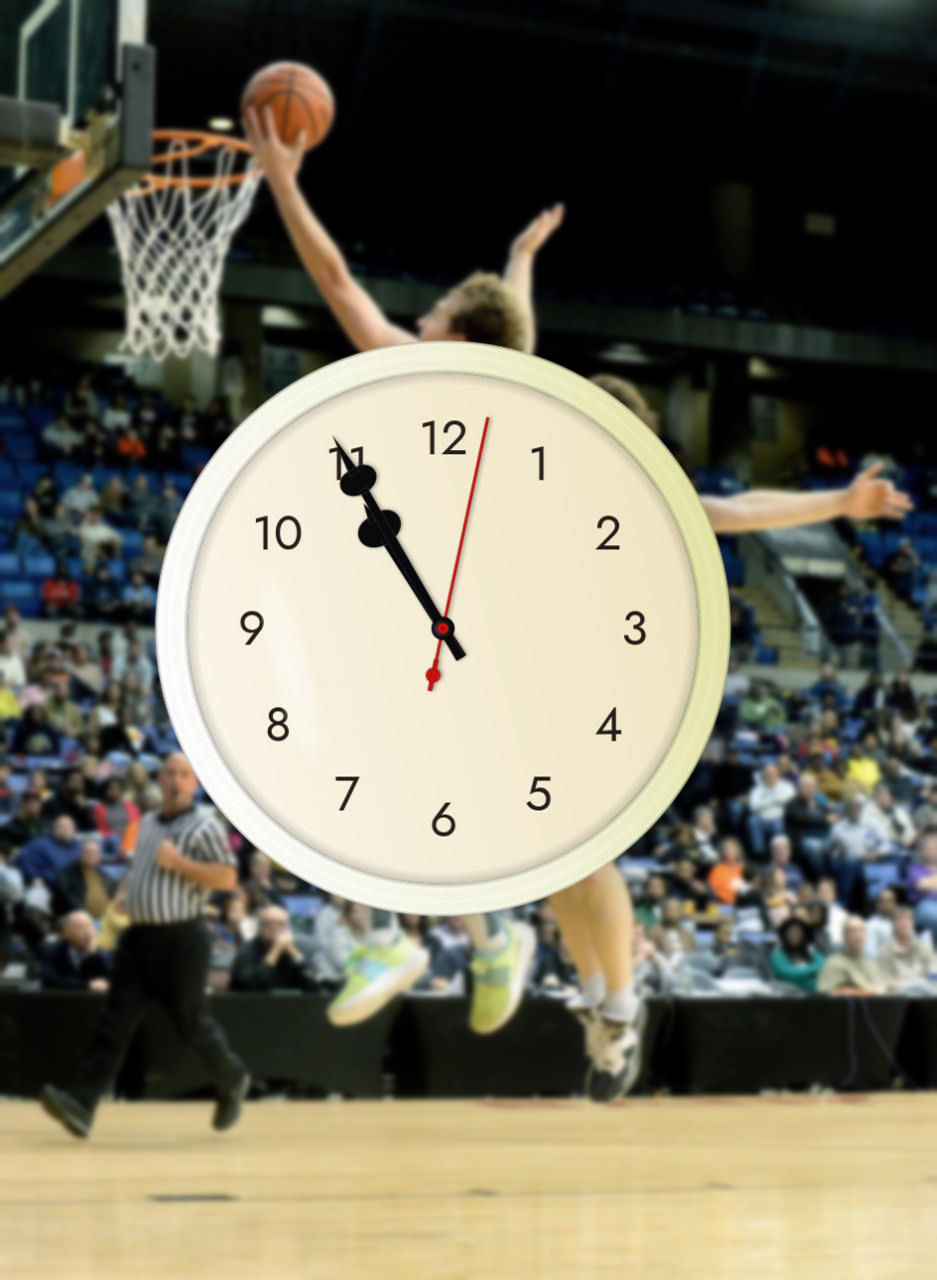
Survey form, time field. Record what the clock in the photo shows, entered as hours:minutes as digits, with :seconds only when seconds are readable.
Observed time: 10:55:02
